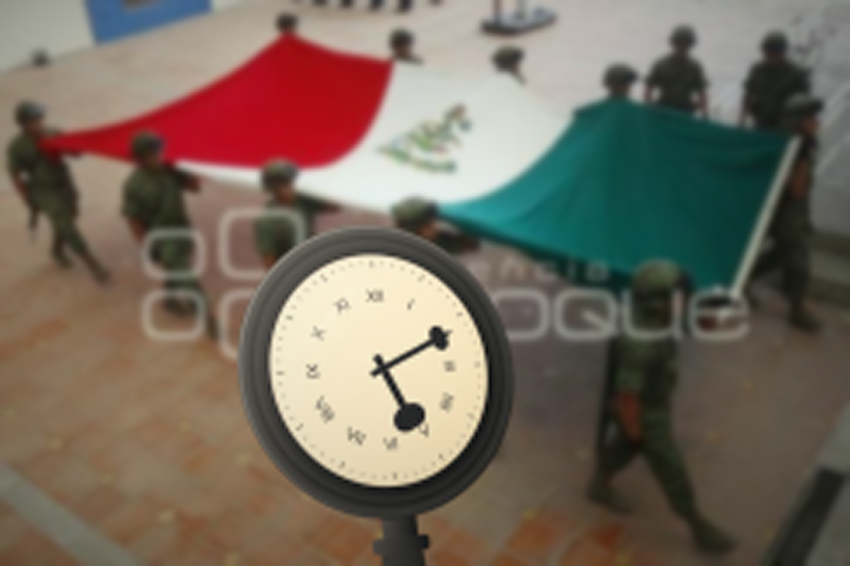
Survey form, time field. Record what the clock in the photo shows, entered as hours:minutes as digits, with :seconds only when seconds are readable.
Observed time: 5:11
